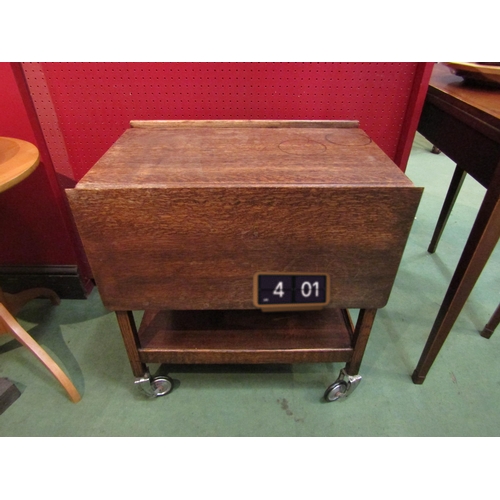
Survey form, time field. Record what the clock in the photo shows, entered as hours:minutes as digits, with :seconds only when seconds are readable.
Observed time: 4:01
